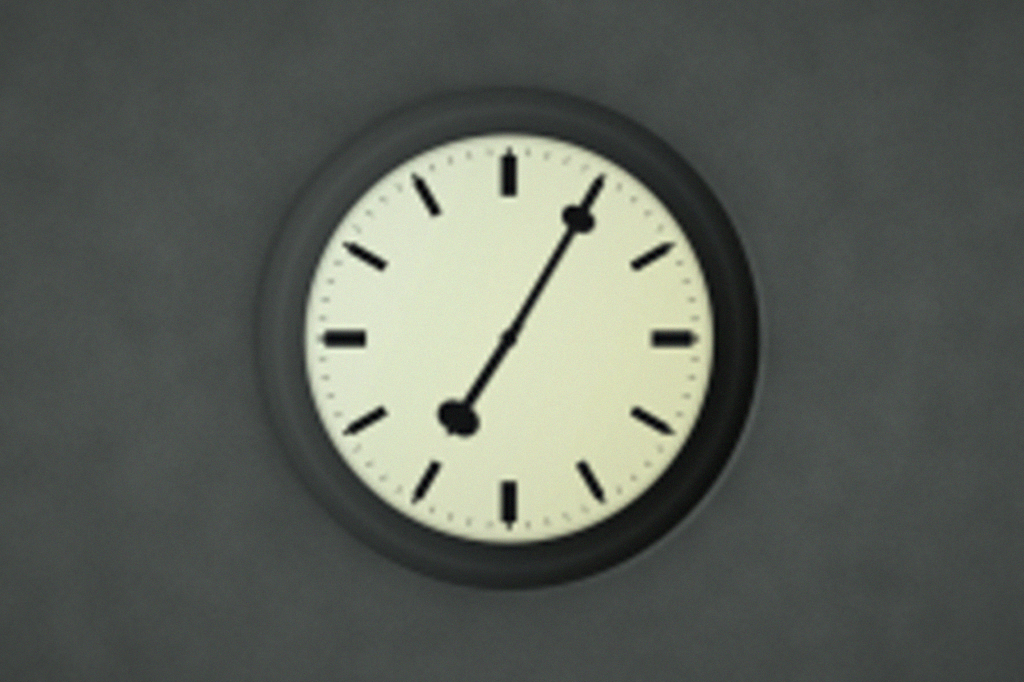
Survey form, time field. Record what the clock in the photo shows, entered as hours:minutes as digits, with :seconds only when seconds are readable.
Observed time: 7:05
